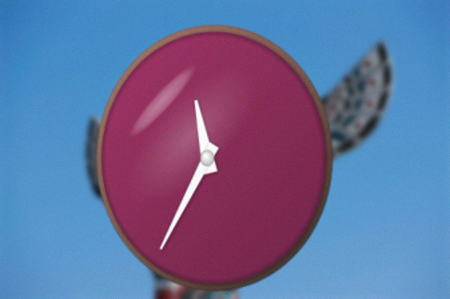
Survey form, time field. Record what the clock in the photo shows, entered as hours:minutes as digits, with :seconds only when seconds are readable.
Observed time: 11:35
